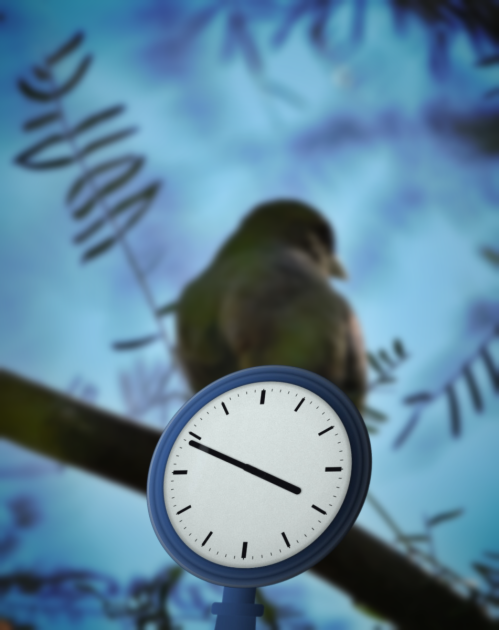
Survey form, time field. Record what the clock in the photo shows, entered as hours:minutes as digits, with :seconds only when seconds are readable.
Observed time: 3:49
